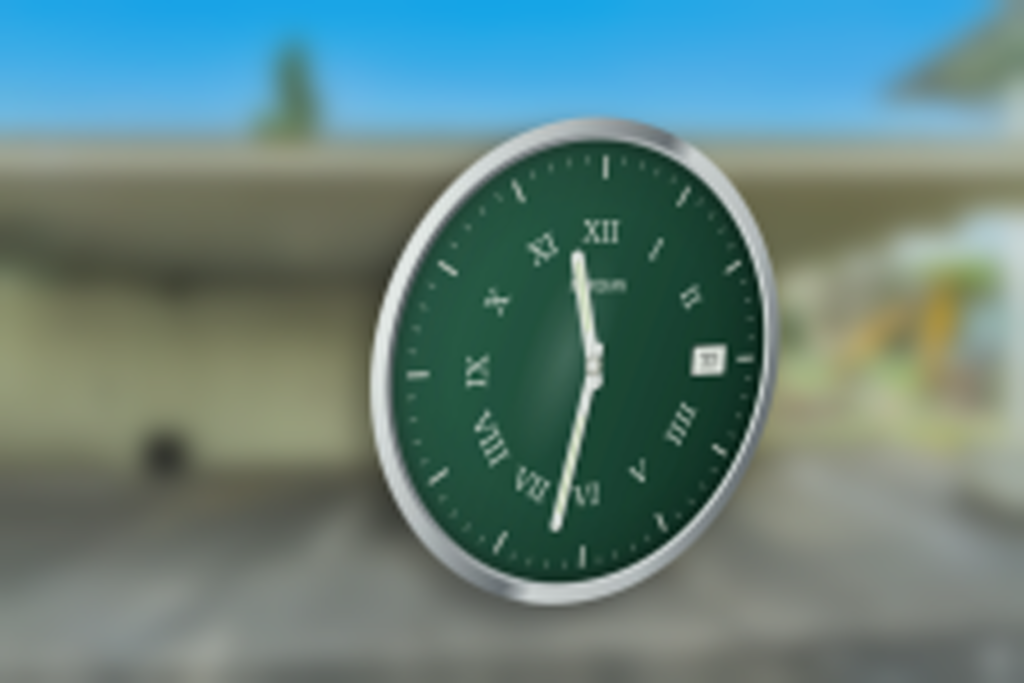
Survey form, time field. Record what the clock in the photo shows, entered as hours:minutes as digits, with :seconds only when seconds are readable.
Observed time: 11:32
